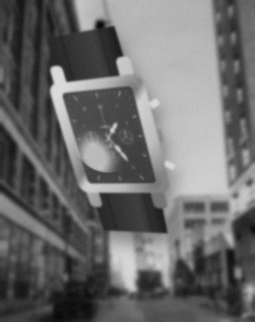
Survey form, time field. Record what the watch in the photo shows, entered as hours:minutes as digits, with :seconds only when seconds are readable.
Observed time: 1:25
